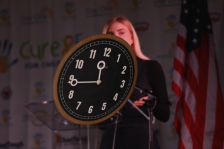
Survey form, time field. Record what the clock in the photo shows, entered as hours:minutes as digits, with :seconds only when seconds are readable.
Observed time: 11:44
